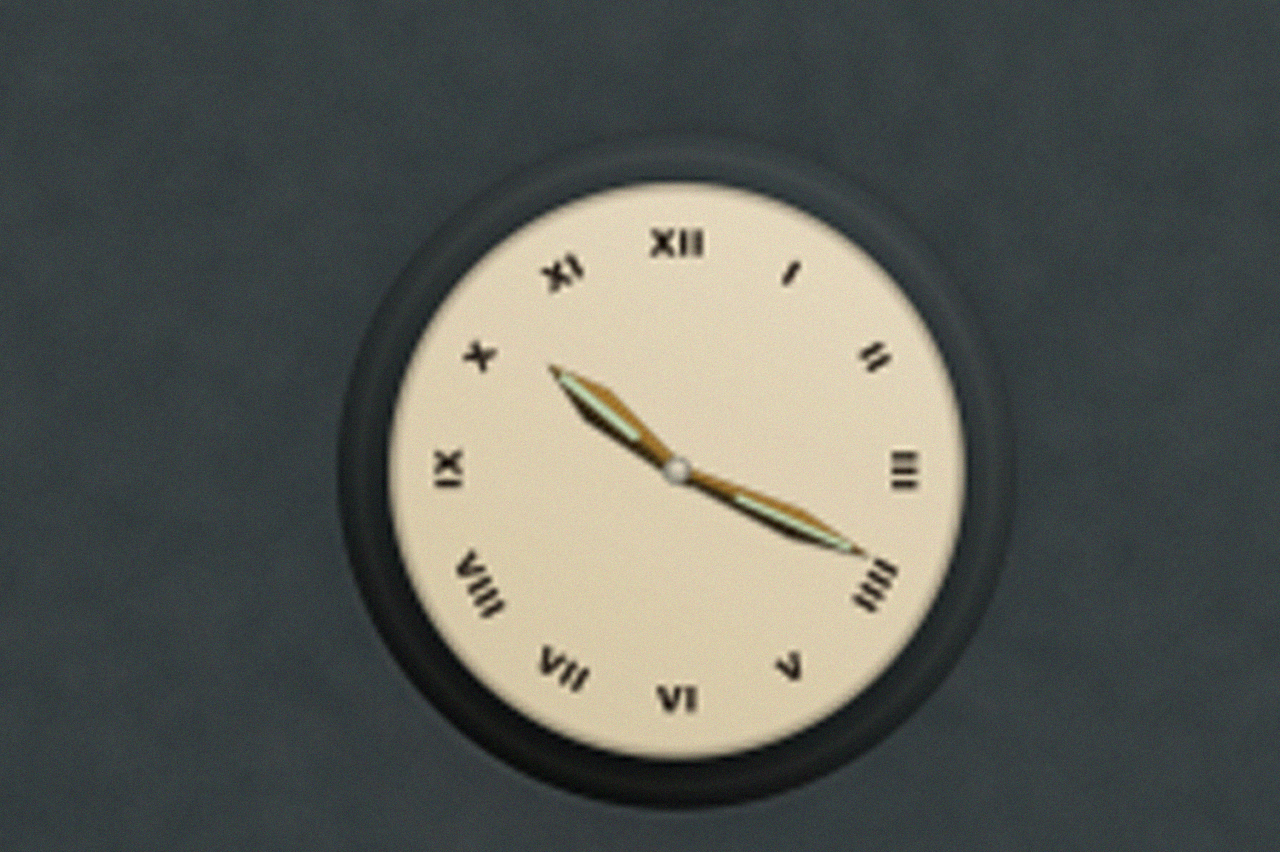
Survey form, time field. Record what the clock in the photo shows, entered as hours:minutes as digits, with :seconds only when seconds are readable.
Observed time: 10:19
